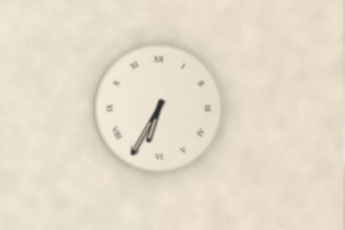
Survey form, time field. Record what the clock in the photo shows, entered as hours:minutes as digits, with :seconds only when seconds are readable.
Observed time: 6:35
